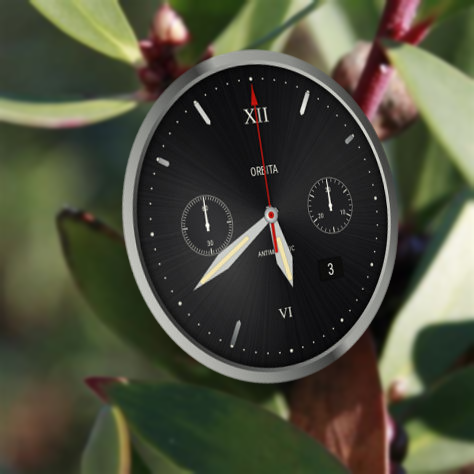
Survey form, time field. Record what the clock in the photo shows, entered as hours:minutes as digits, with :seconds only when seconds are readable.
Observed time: 5:40
